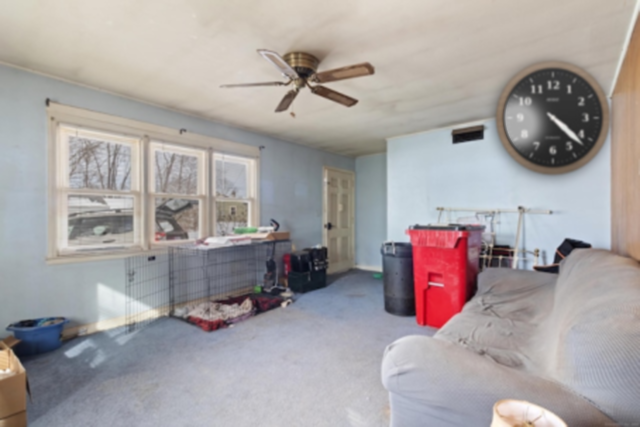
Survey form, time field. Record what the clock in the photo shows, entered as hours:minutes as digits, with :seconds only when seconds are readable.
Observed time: 4:22
